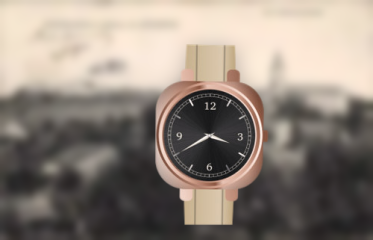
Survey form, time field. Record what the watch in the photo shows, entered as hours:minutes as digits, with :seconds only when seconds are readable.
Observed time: 3:40
